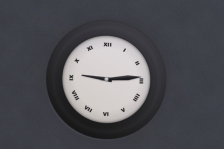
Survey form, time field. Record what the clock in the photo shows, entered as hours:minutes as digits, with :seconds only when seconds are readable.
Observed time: 9:14
